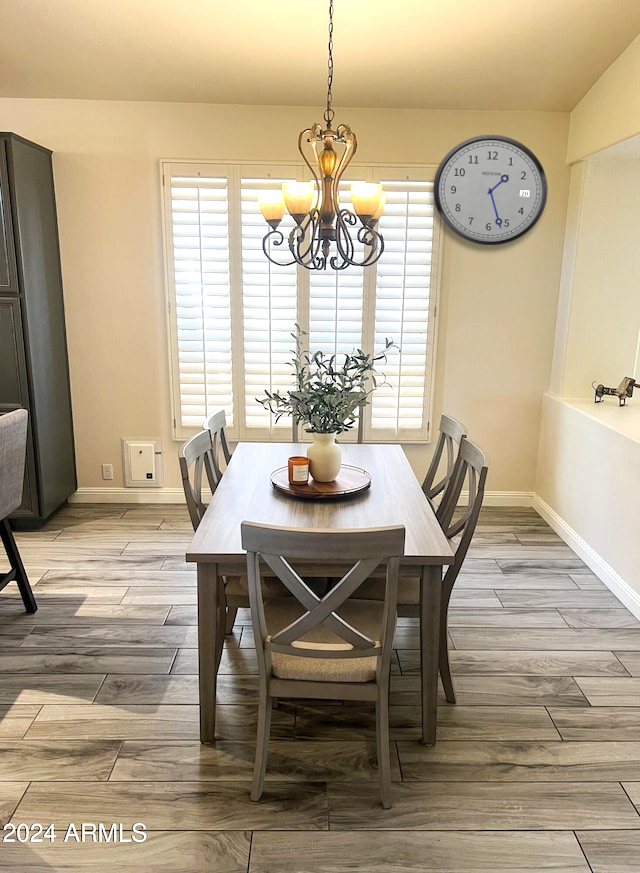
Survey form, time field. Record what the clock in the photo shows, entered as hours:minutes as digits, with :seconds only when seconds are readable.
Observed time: 1:27
